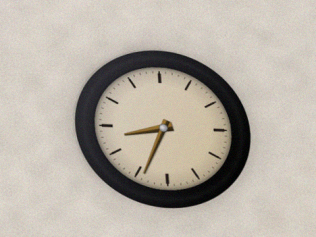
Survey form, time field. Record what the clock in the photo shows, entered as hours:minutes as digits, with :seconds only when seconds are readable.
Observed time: 8:34
